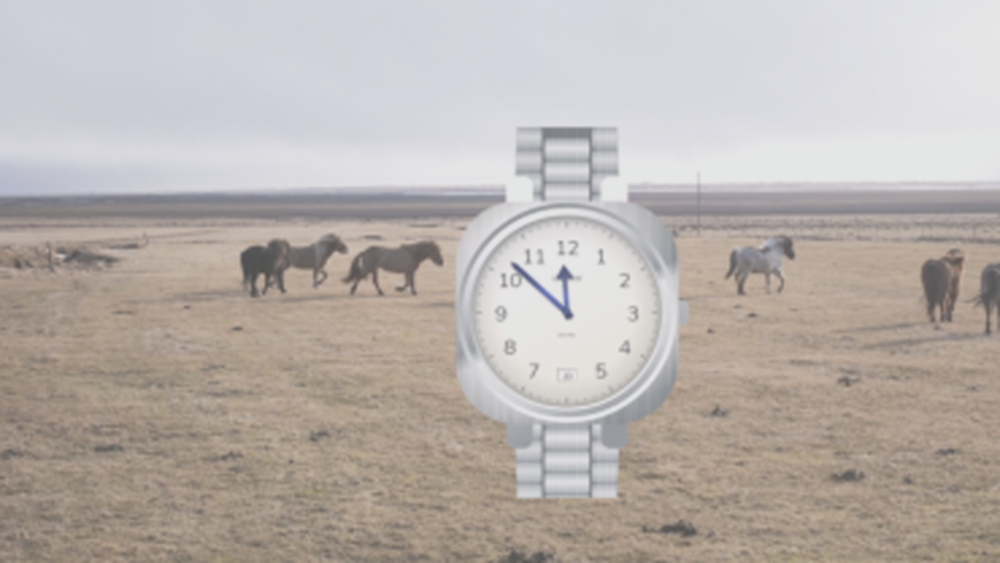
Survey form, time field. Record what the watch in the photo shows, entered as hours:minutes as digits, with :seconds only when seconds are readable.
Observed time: 11:52
